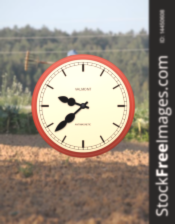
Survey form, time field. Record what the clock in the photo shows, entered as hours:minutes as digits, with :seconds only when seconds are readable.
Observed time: 9:38
